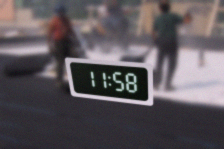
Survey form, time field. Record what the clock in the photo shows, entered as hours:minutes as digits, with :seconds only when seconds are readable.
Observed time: 11:58
